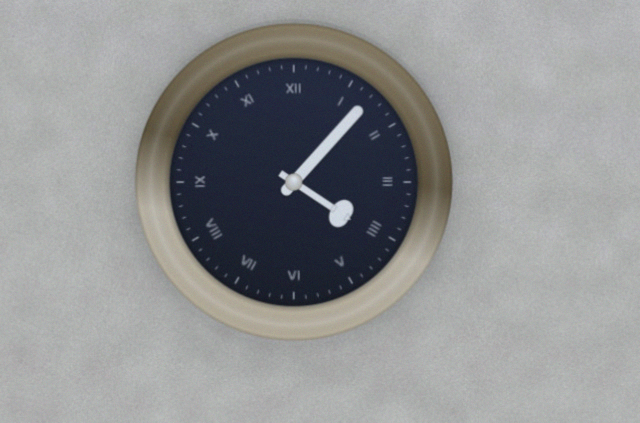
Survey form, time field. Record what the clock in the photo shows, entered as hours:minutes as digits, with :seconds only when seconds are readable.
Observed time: 4:07
